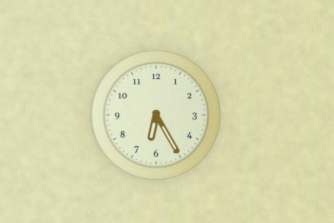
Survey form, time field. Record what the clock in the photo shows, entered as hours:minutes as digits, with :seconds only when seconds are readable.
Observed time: 6:25
